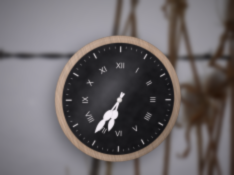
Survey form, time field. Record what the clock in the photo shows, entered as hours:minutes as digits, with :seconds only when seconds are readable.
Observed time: 6:36
